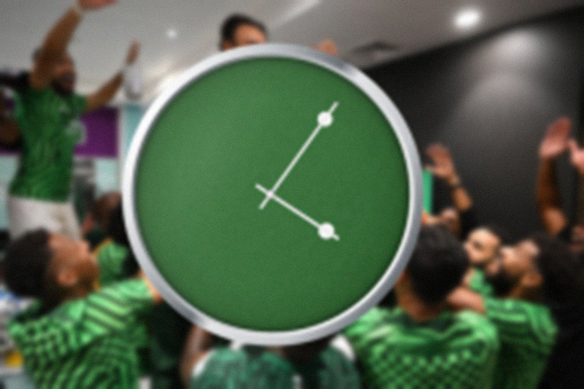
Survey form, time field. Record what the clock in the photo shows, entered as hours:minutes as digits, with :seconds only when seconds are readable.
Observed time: 4:06
